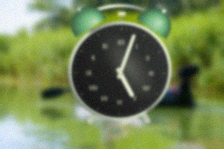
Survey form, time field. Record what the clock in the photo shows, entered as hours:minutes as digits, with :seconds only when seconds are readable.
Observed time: 5:03
